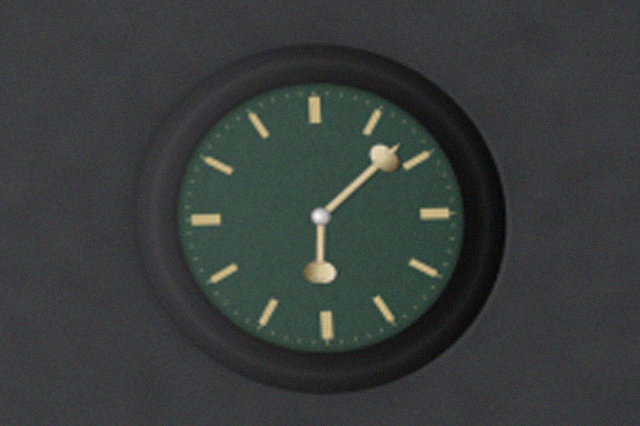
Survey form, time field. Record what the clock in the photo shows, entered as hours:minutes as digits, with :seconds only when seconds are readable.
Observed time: 6:08
